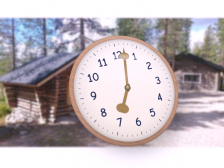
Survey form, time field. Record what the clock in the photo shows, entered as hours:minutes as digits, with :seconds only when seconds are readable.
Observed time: 7:02
